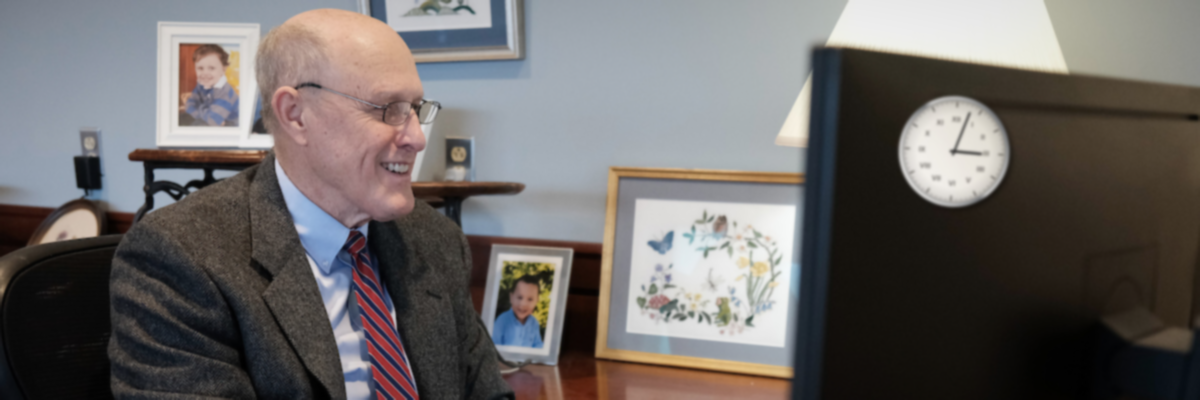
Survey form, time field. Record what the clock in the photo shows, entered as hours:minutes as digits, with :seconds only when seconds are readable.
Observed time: 3:03
